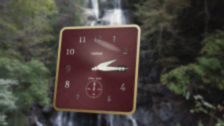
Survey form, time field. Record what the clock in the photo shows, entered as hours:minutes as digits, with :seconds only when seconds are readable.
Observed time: 2:15
